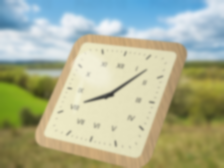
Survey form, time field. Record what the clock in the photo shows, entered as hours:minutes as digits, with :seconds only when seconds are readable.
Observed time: 8:07
